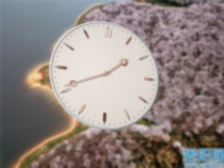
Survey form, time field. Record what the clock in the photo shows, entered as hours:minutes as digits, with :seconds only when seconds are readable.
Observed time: 1:41
